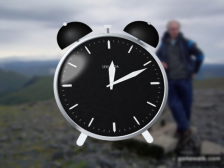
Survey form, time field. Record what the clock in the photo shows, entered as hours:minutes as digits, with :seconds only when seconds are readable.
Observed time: 12:11
